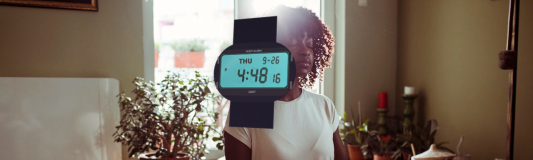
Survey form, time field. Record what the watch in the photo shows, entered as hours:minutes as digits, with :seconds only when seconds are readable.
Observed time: 4:48:16
